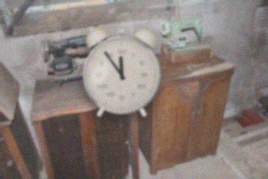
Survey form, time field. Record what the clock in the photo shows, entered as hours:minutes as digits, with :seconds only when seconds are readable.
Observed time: 11:54
